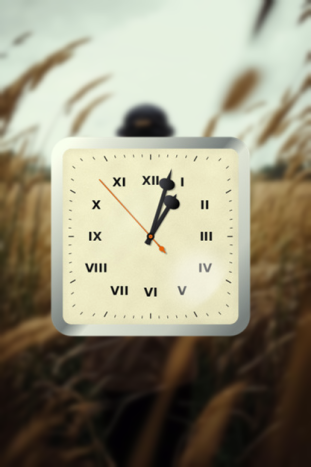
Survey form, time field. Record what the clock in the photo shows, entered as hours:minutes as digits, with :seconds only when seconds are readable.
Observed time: 1:02:53
